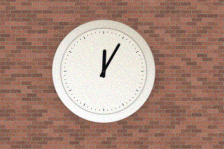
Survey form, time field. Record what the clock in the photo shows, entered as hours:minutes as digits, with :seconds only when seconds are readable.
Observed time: 12:05
